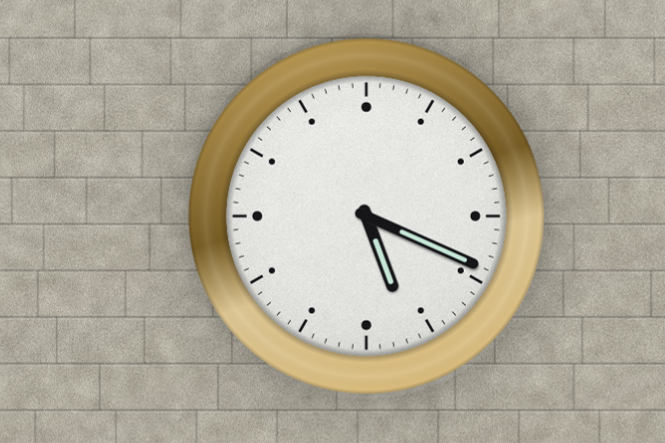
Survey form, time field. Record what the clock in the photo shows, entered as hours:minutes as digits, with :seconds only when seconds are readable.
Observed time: 5:19
